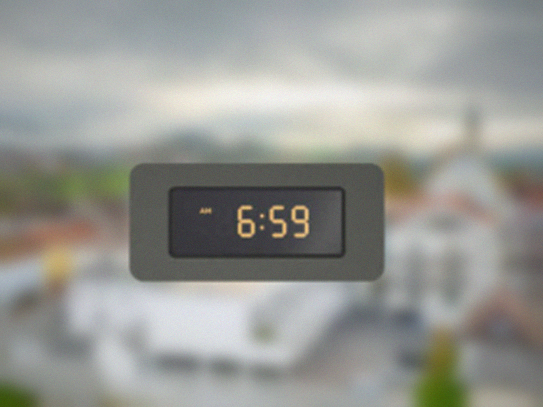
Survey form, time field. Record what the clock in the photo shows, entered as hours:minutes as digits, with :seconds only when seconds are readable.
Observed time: 6:59
